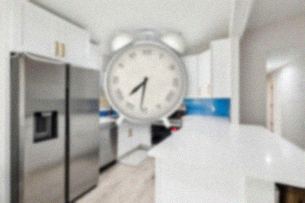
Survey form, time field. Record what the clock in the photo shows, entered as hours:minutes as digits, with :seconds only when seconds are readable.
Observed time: 7:31
